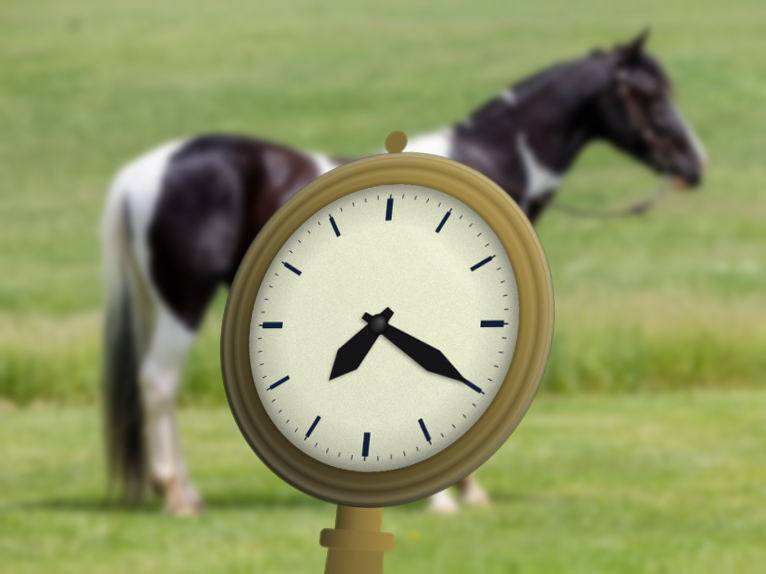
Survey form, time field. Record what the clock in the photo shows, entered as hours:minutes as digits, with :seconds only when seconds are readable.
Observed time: 7:20
